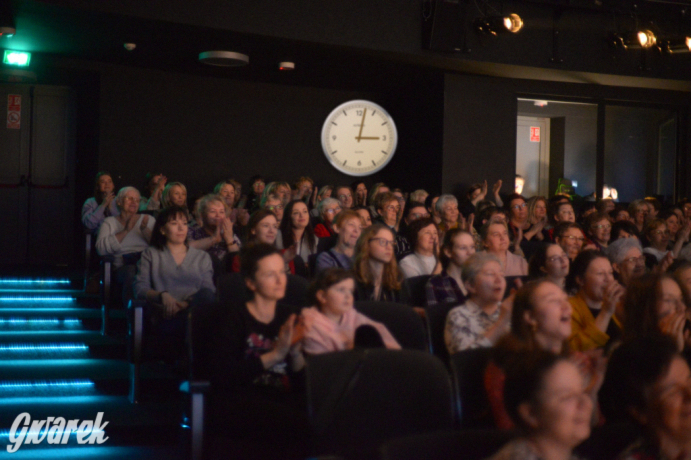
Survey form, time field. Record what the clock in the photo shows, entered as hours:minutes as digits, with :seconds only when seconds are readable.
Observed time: 3:02
